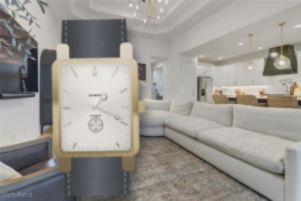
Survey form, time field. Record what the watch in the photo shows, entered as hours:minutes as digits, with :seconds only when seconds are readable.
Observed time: 1:19
